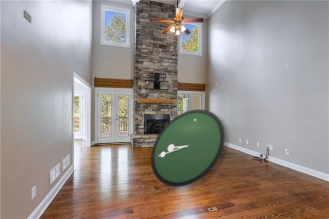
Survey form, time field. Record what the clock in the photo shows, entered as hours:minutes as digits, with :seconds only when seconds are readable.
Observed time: 8:41
